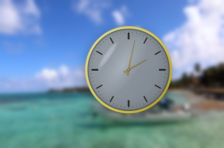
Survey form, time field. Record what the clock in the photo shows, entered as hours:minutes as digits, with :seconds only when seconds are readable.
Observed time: 2:02
